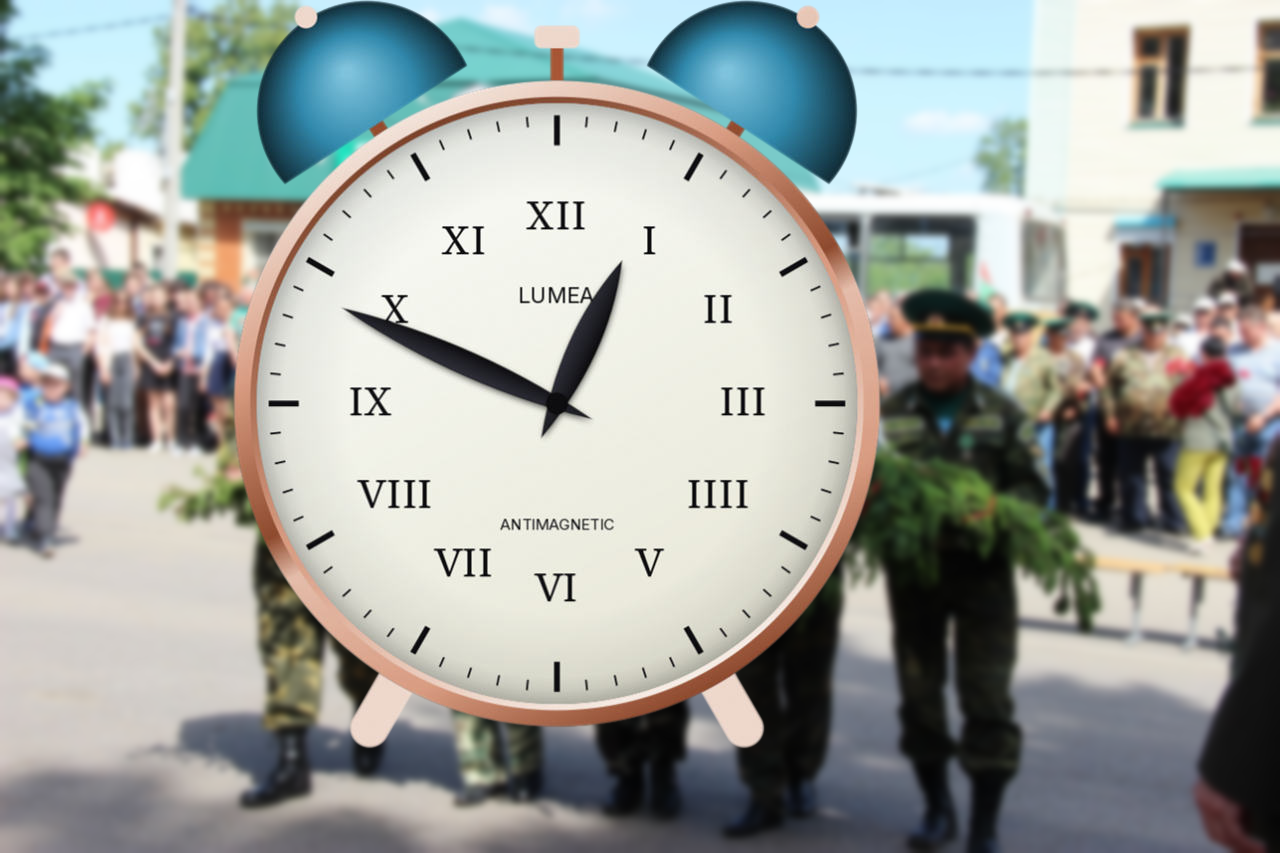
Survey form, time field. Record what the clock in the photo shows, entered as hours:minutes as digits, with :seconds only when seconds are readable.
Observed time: 12:49
